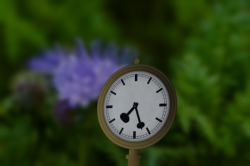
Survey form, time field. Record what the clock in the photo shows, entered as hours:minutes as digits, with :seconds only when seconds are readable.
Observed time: 7:27
